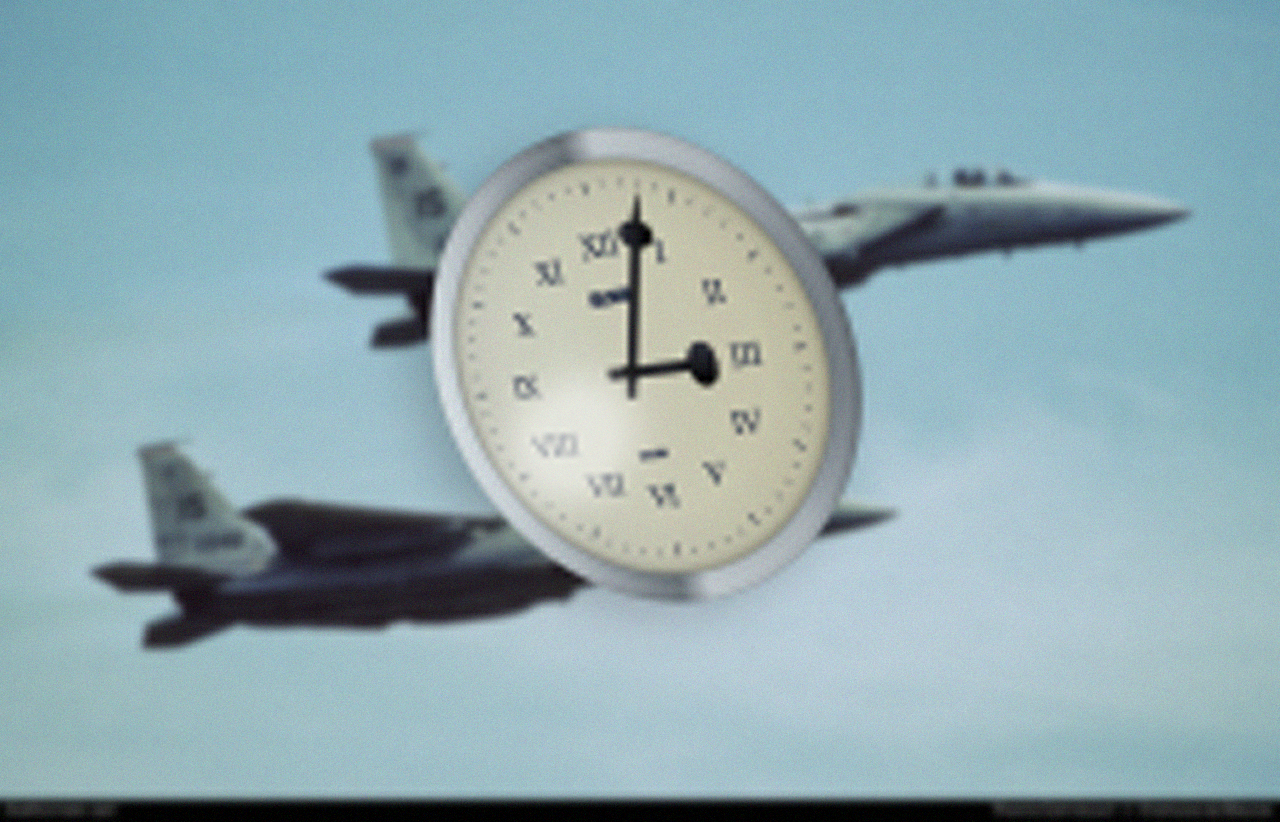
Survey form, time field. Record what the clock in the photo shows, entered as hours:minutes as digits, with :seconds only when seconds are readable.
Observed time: 3:03
